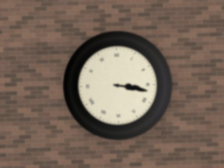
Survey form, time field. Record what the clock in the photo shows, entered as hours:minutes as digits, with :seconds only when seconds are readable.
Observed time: 3:17
